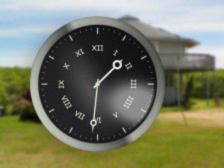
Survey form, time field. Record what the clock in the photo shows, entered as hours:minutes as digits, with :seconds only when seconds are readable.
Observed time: 1:31
